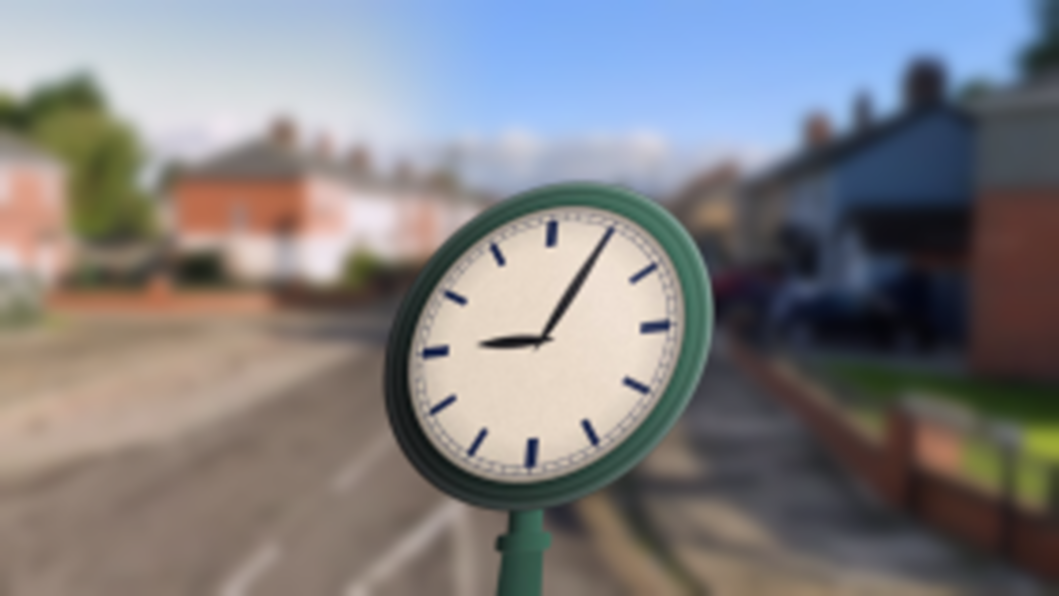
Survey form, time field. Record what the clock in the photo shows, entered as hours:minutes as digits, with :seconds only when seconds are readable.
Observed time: 9:05
